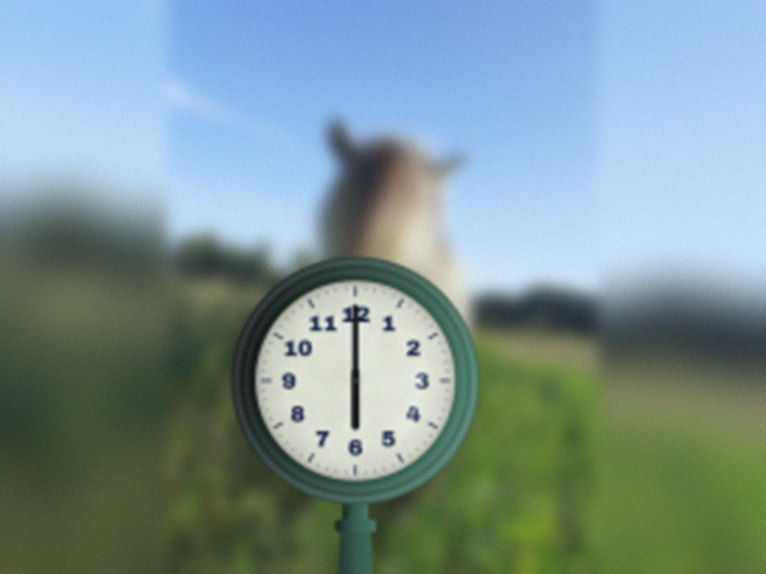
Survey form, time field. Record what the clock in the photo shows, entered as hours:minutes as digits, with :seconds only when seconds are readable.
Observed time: 6:00
